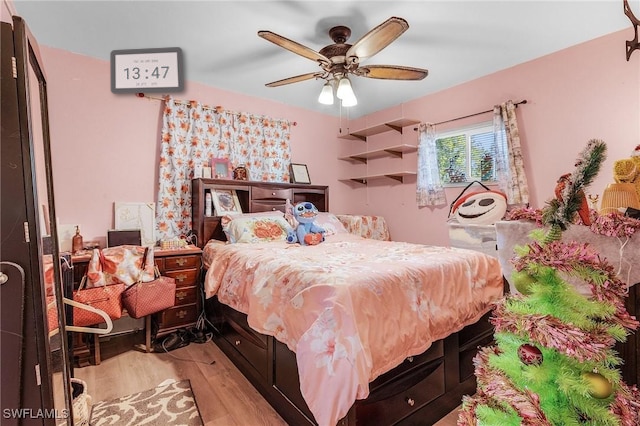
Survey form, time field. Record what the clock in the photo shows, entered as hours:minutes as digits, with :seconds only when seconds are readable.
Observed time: 13:47
